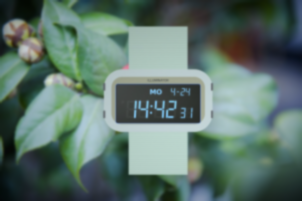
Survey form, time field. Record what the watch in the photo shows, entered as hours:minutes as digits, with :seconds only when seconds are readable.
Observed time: 14:42:31
